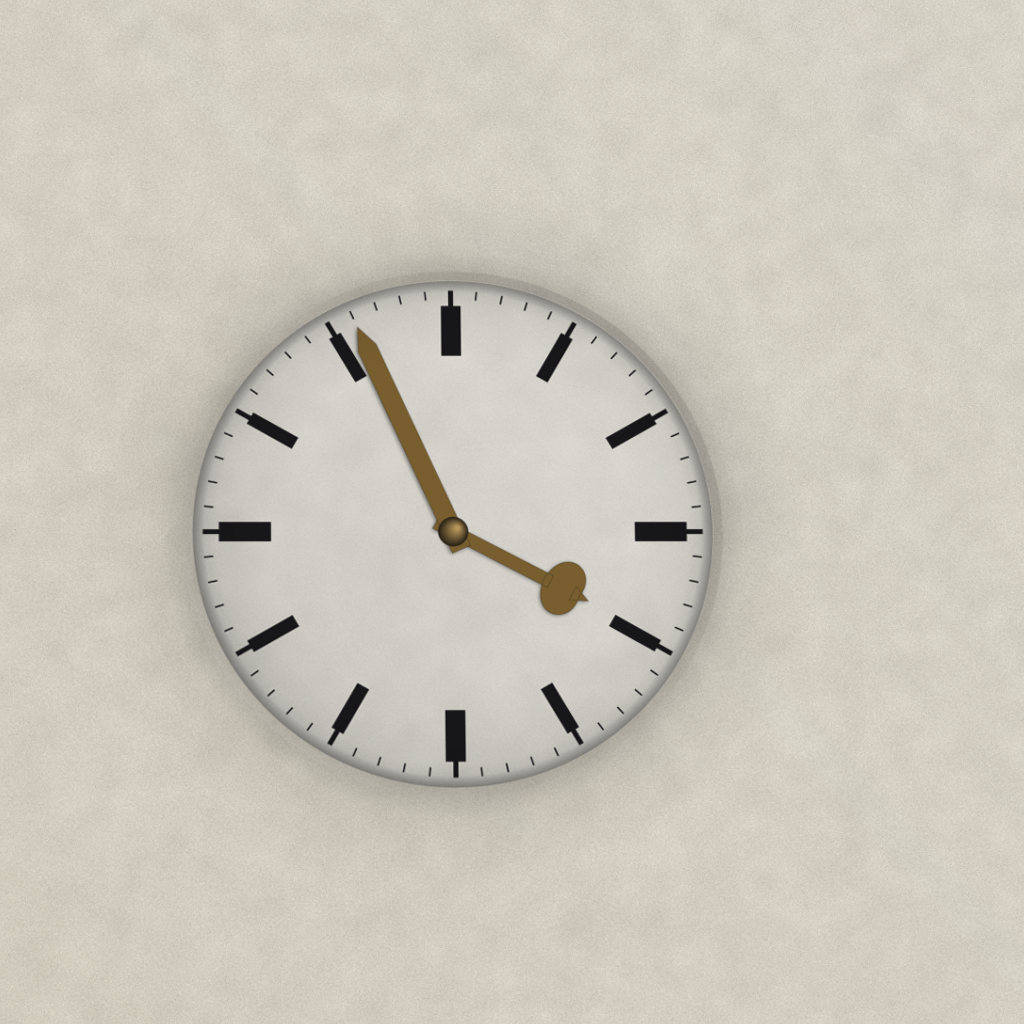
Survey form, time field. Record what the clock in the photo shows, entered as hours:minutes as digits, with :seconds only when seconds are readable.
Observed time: 3:56
